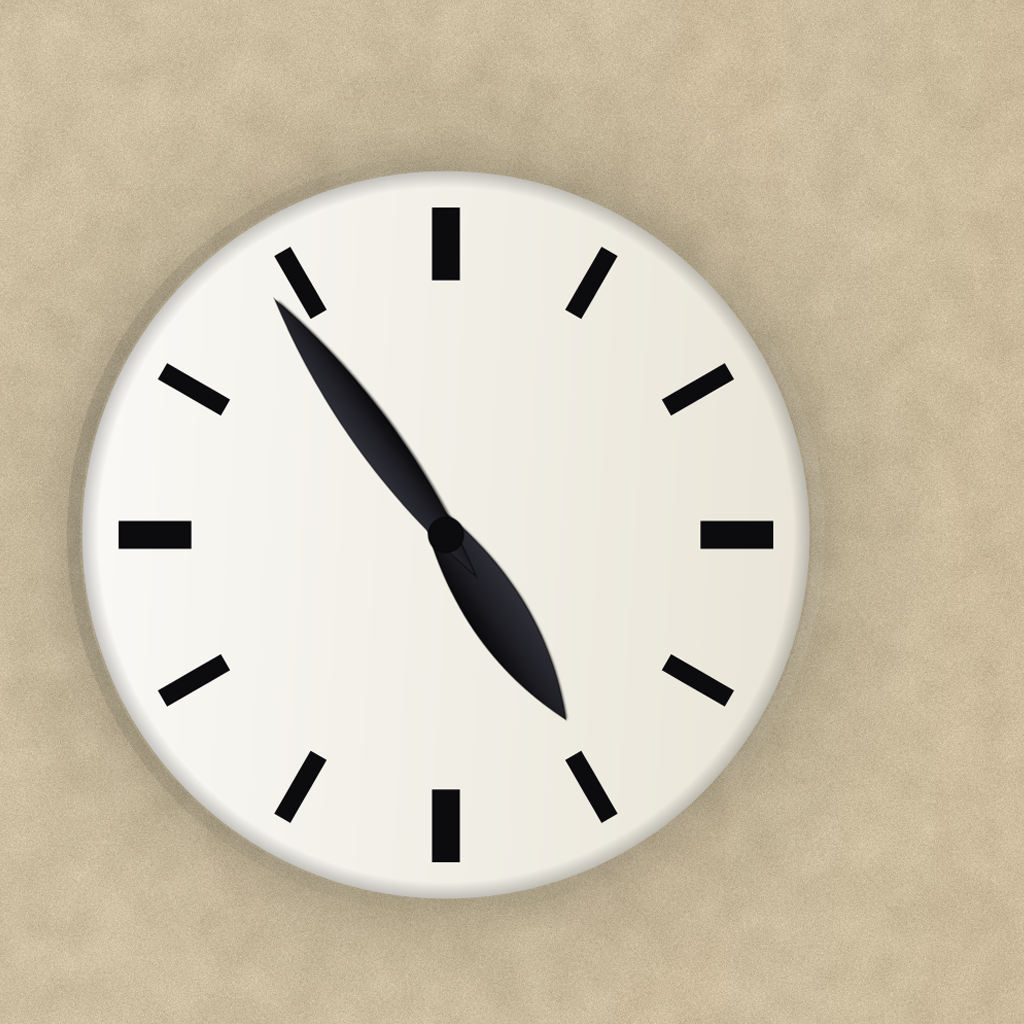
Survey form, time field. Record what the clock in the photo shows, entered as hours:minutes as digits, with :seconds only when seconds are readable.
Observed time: 4:54
